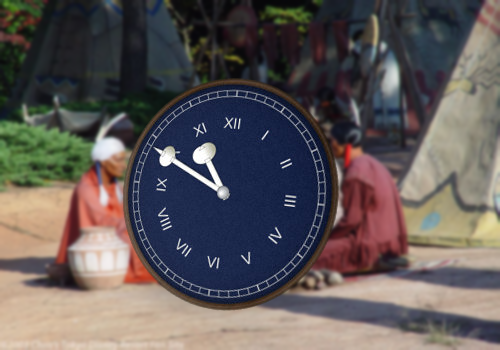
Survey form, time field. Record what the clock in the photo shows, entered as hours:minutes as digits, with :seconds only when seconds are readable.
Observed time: 10:49
